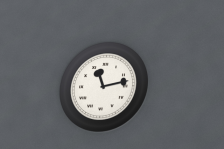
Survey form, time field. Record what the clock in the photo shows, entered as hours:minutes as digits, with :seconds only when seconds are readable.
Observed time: 11:13
